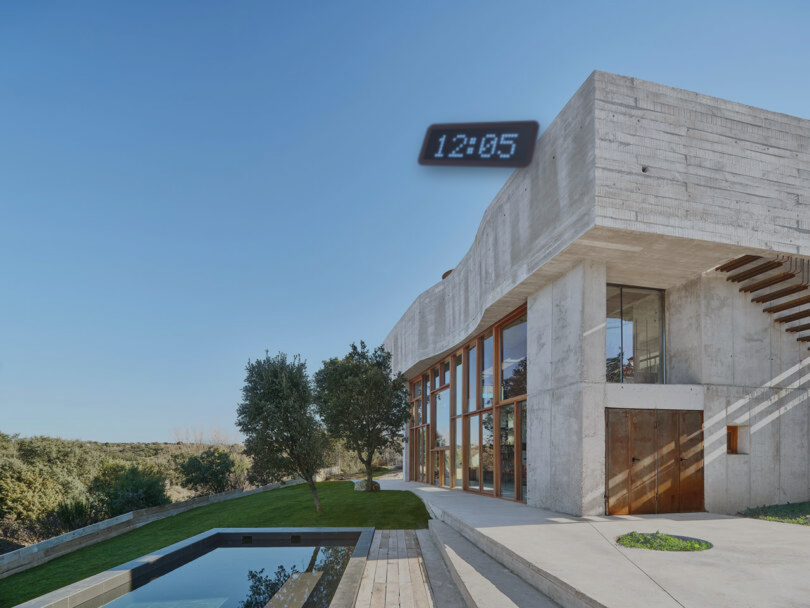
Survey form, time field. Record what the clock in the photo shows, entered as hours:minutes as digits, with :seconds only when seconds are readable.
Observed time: 12:05
